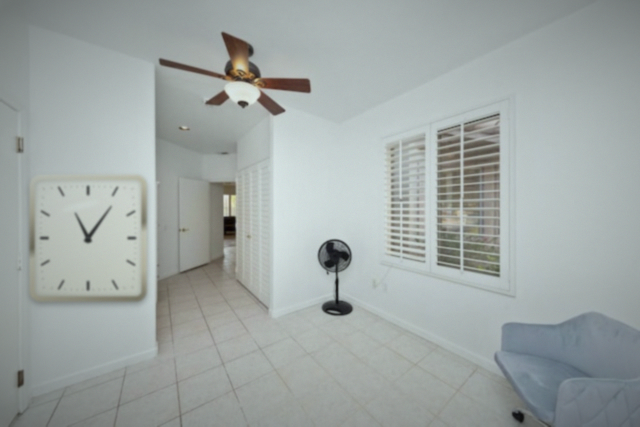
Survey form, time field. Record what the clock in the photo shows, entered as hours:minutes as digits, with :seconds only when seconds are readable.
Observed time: 11:06
